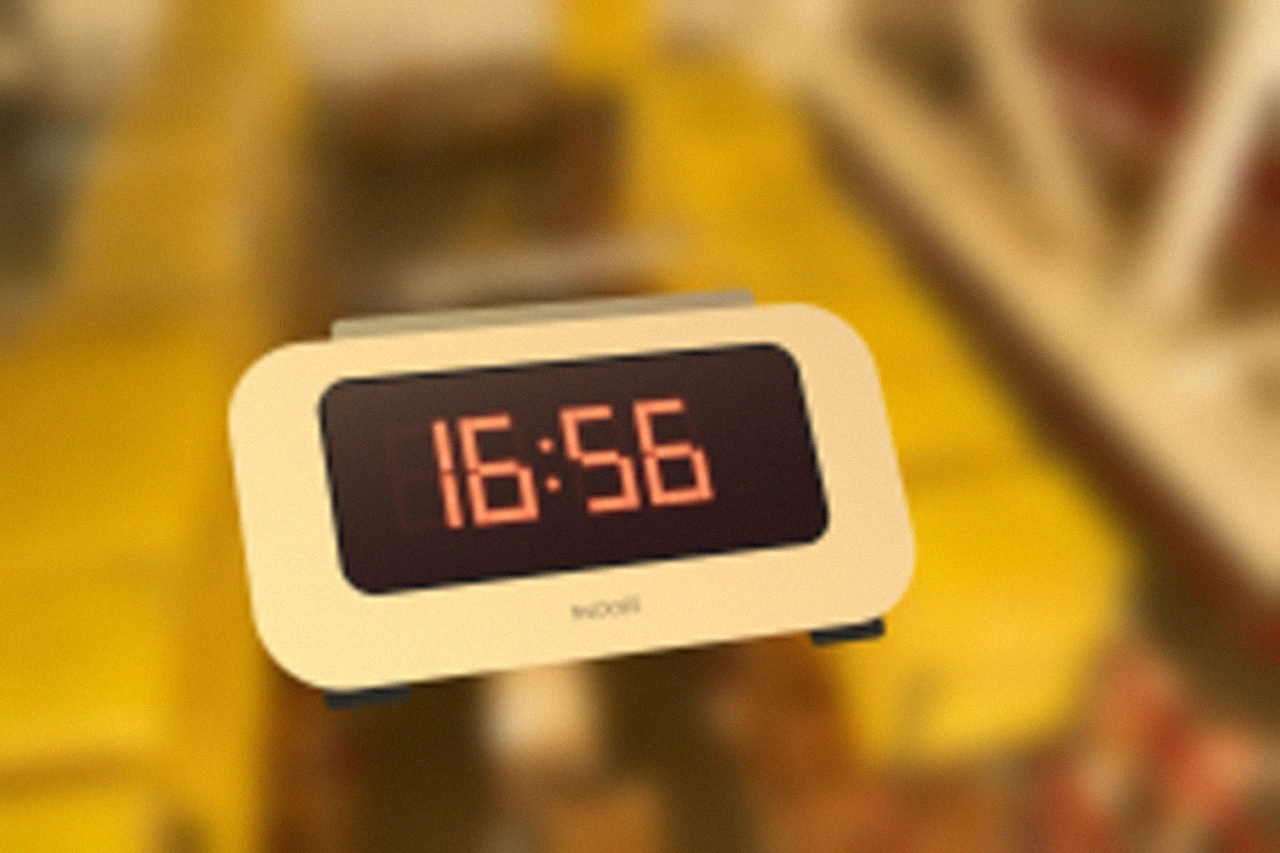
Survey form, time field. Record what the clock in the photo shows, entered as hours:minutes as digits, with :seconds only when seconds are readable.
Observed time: 16:56
